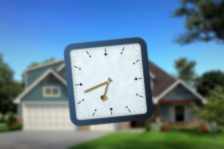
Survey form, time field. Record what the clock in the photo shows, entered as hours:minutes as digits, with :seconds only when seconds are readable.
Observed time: 6:42
